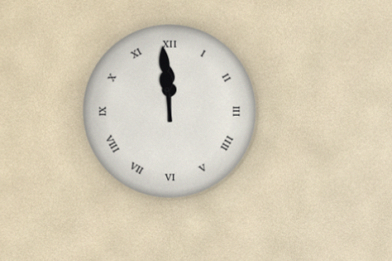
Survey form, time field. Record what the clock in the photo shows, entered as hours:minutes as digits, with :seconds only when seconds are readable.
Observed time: 11:59
